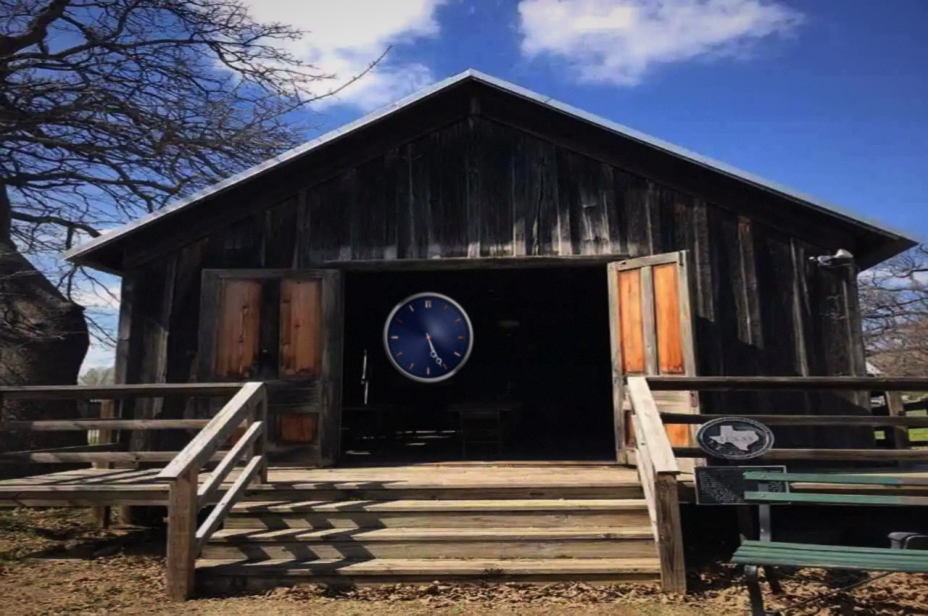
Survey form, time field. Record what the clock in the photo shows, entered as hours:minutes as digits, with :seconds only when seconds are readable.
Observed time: 5:26
